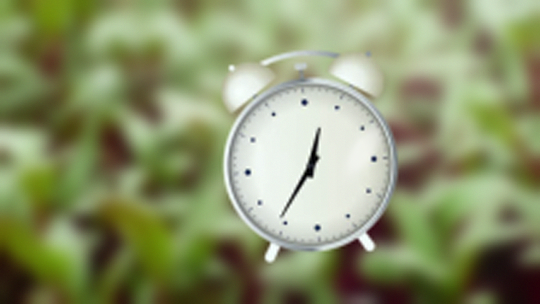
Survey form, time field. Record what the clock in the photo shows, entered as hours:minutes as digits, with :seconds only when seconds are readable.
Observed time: 12:36
